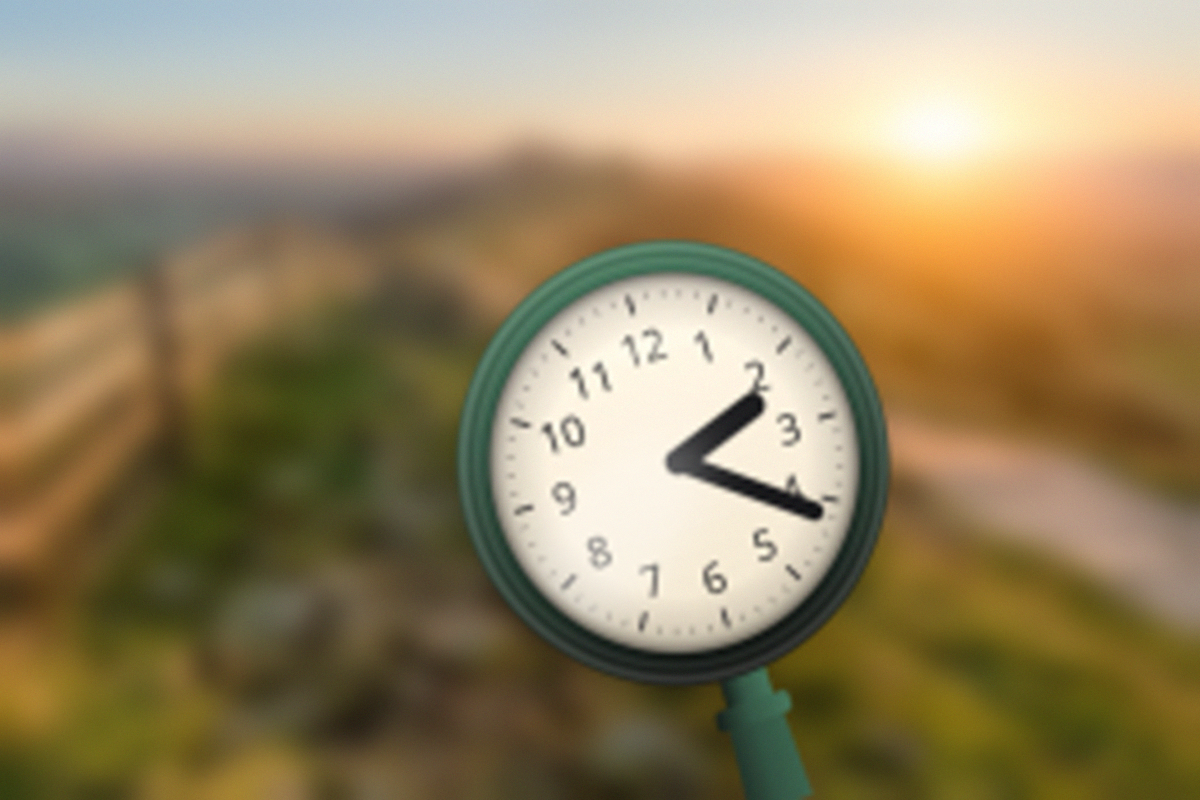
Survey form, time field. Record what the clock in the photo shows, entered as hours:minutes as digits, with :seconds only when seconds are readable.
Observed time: 2:21
